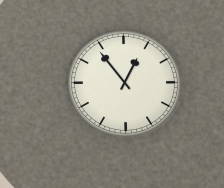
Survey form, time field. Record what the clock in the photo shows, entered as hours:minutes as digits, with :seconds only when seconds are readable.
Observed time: 12:54
